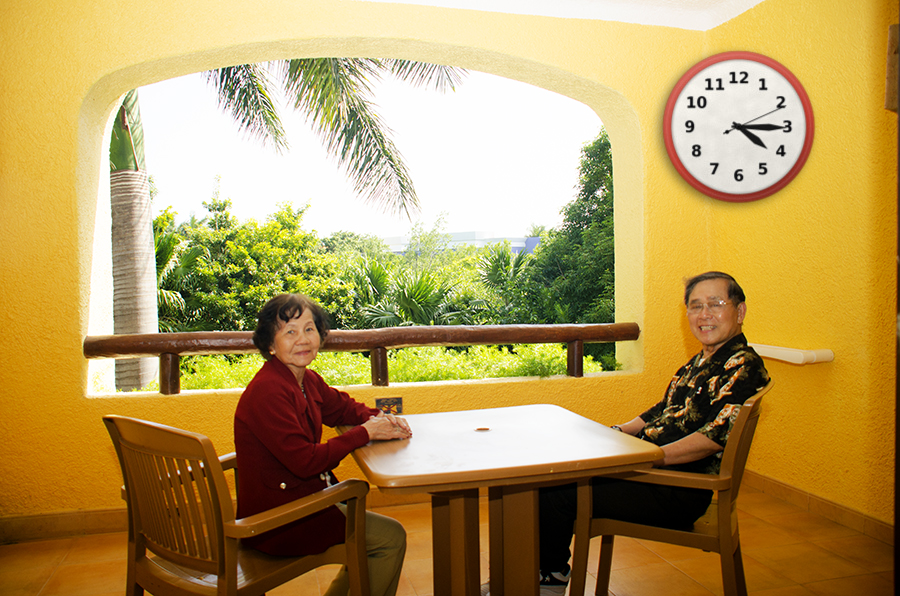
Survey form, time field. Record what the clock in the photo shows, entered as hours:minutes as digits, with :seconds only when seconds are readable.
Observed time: 4:15:11
